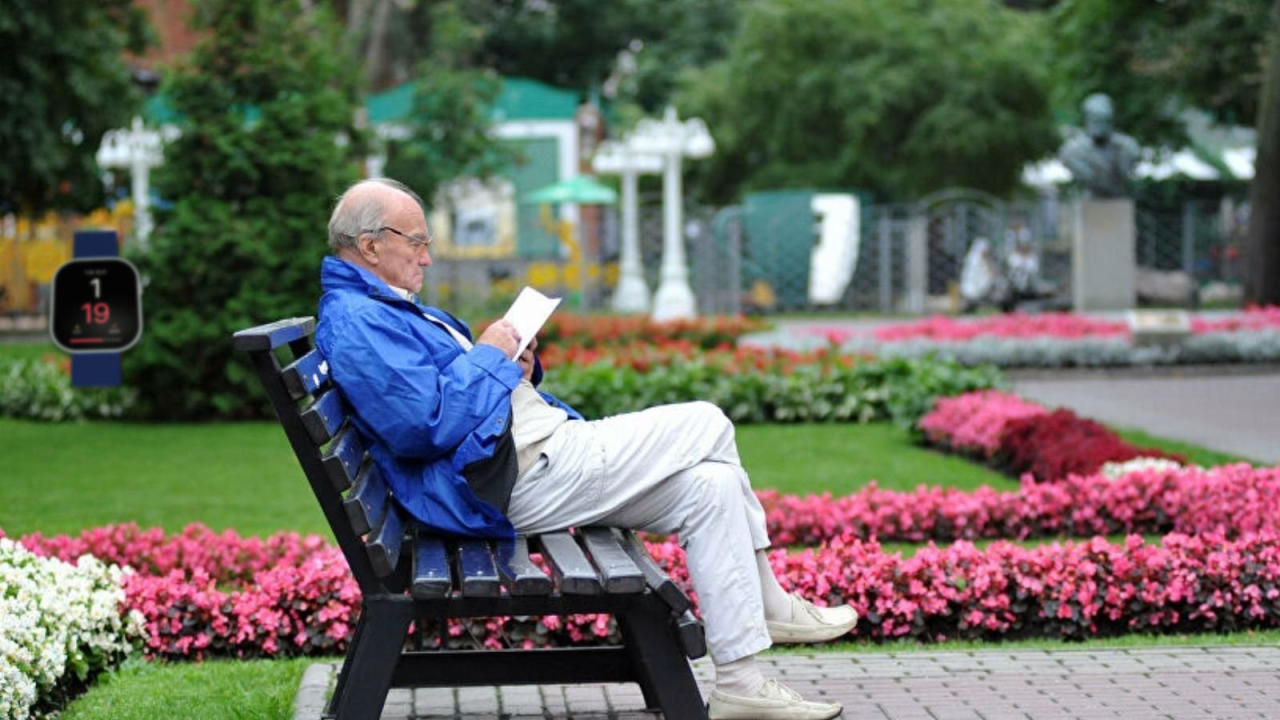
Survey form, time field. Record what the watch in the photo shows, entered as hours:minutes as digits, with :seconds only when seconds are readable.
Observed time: 1:19
